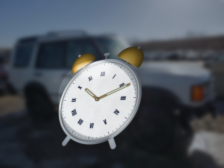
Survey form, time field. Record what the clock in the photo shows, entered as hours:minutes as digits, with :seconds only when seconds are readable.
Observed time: 10:11
